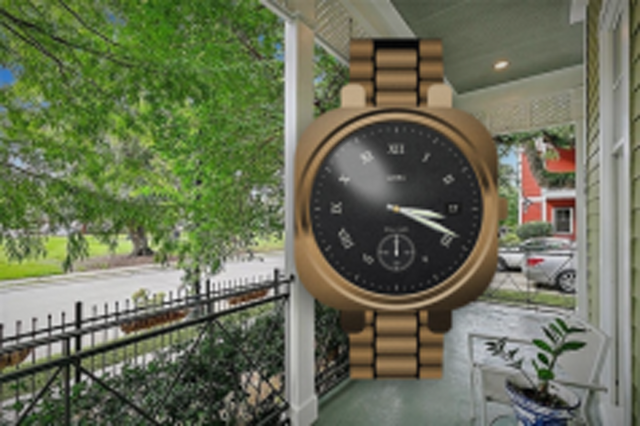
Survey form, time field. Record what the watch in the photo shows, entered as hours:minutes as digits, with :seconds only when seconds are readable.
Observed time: 3:19
